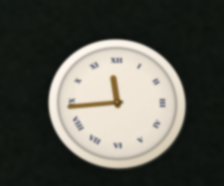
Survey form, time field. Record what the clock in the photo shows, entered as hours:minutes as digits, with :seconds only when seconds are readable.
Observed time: 11:44
